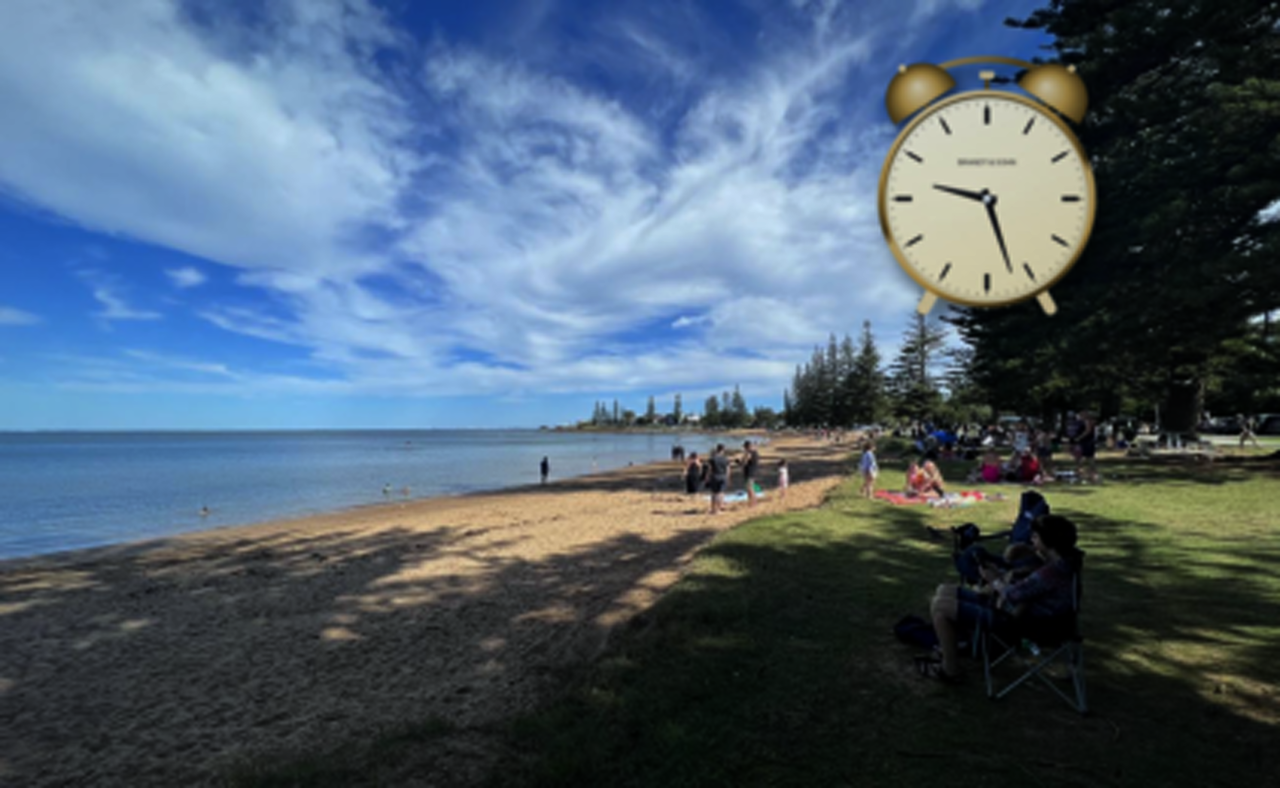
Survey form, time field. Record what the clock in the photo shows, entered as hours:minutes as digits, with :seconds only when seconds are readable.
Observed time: 9:27
